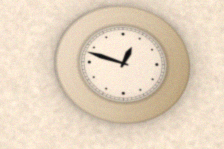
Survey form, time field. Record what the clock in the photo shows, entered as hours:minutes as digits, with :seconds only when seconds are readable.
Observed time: 12:48
